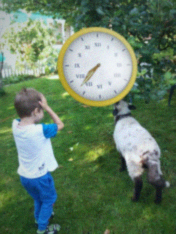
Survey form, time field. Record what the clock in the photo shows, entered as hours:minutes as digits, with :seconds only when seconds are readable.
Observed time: 7:37
